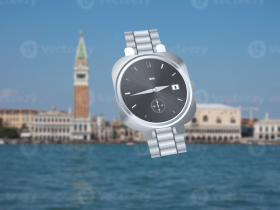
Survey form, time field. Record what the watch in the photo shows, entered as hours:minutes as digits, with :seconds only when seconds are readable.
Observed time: 2:44
